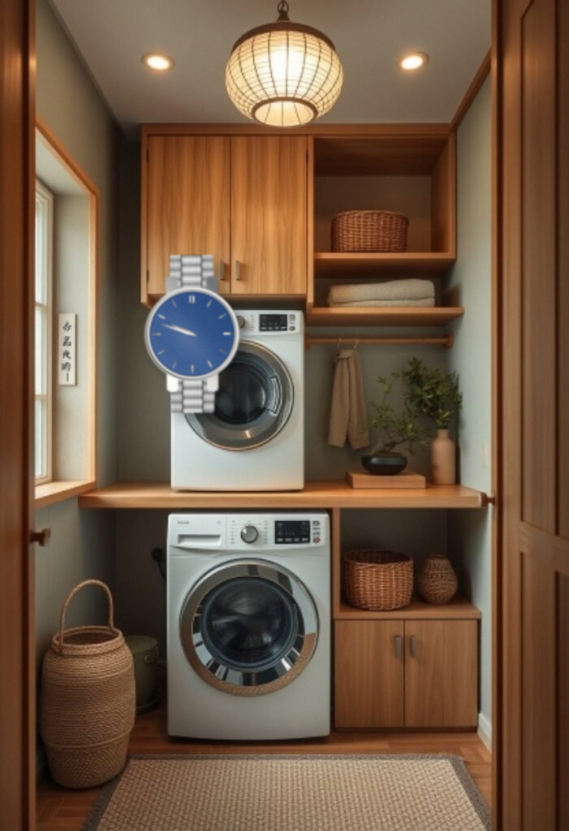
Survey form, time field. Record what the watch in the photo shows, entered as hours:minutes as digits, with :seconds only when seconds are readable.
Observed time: 9:48
